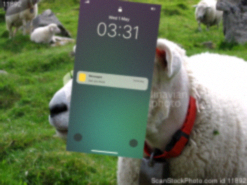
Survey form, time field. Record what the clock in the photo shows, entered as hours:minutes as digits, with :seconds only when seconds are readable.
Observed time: 3:31
